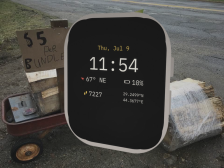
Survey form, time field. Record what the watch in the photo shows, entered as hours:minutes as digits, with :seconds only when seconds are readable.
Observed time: 11:54
